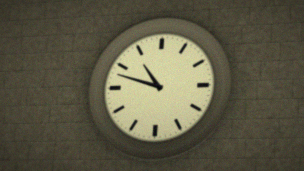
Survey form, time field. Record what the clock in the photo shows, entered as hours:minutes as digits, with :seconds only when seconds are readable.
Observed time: 10:48
